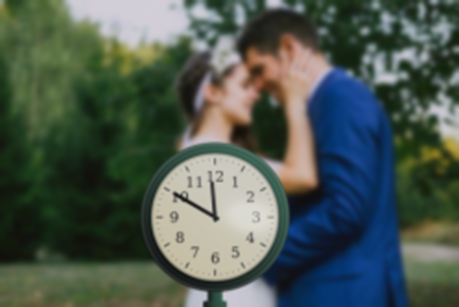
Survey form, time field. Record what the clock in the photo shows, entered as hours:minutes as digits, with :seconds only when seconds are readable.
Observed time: 11:50
